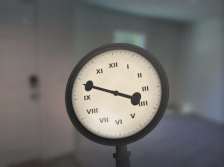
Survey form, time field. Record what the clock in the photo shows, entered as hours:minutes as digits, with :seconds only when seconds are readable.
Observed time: 3:49
